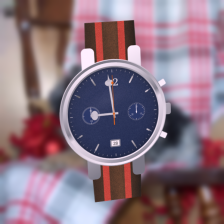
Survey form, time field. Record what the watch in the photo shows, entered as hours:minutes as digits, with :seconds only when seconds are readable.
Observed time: 8:59
